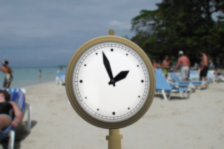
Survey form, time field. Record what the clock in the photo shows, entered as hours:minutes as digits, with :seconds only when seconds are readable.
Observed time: 1:57
